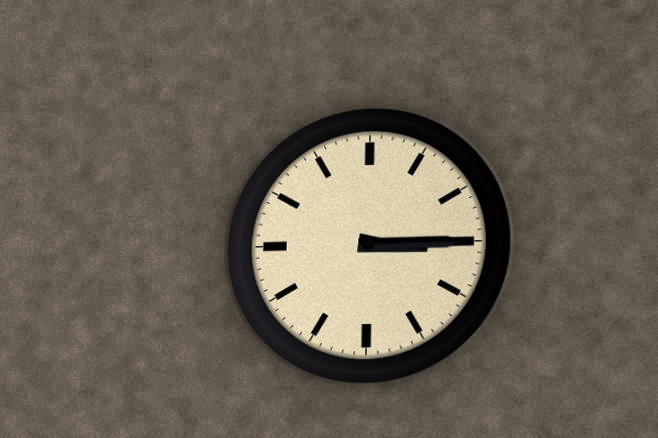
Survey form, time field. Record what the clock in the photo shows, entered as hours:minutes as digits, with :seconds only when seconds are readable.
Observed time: 3:15
